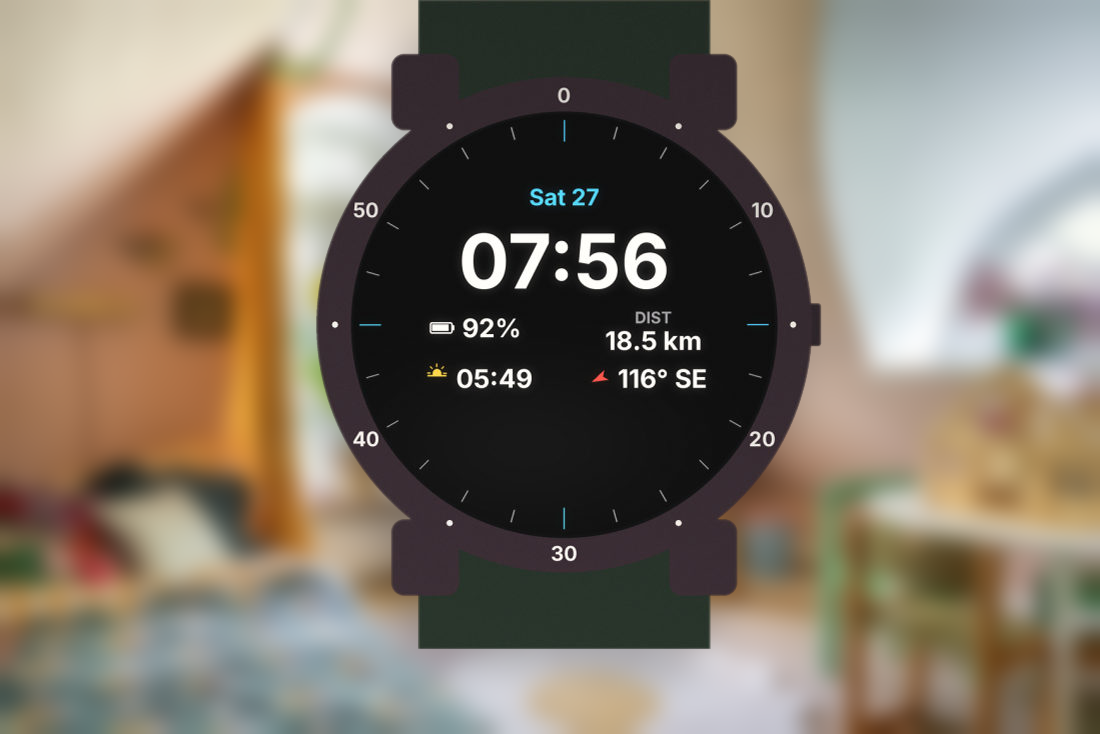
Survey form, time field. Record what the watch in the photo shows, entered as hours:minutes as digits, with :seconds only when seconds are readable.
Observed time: 7:56
